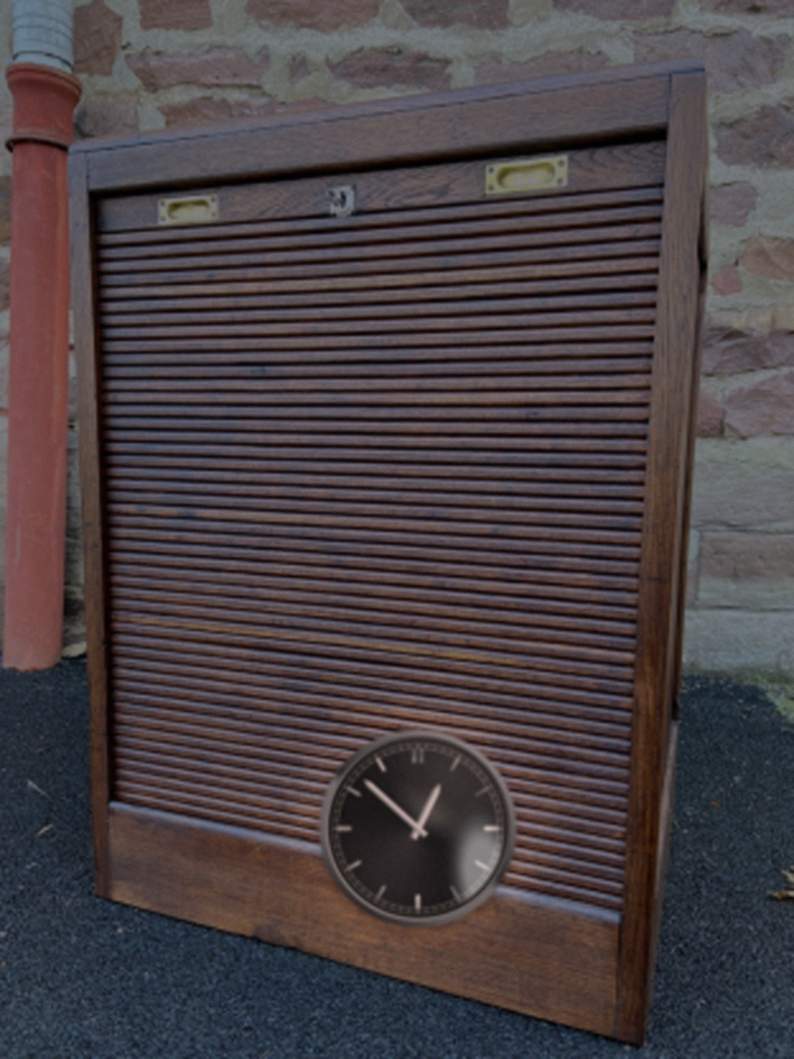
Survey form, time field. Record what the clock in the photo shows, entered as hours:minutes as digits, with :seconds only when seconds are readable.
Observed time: 12:52
